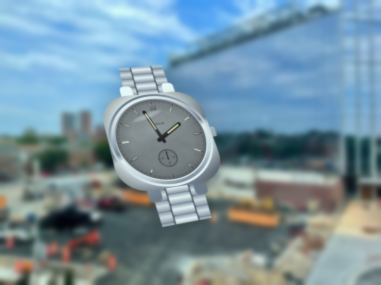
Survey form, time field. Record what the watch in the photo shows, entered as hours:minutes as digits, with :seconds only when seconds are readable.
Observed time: 1:57
